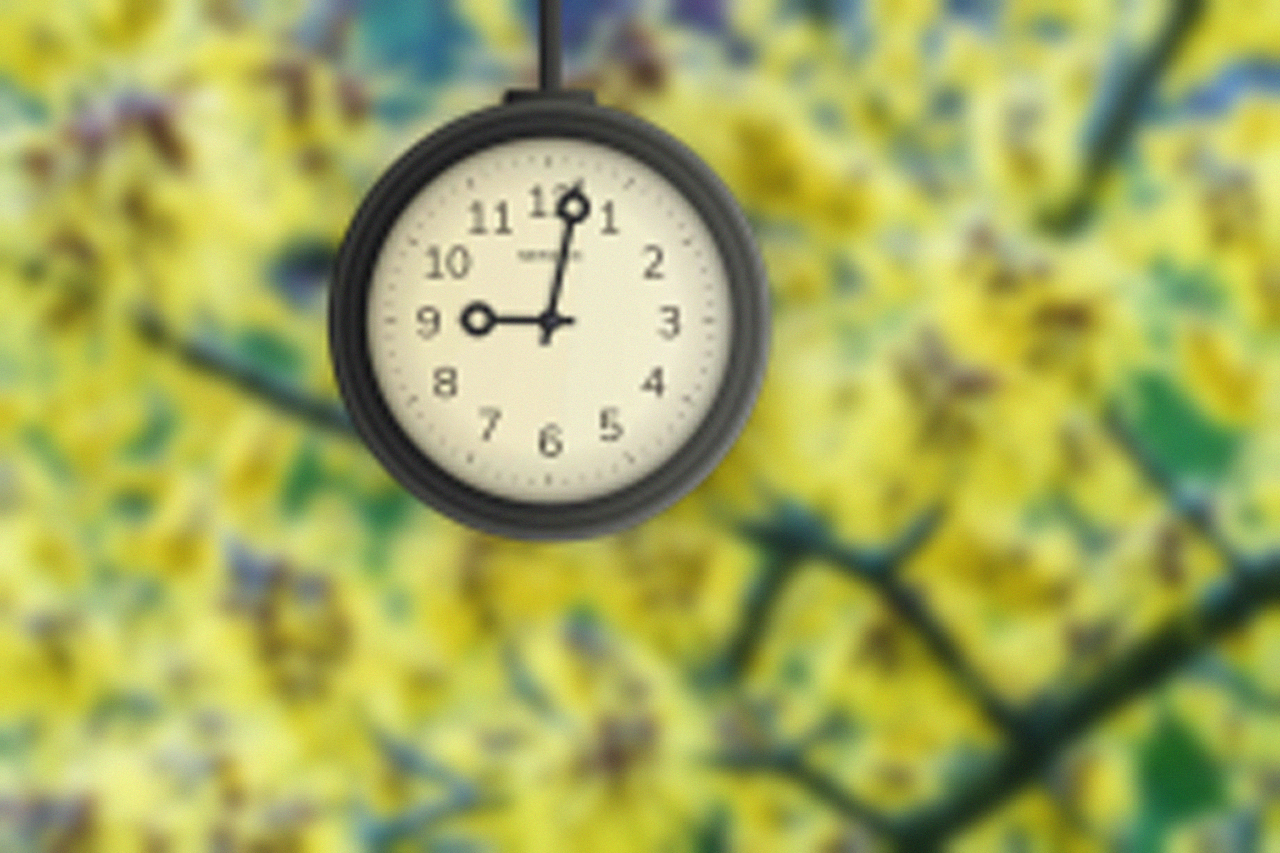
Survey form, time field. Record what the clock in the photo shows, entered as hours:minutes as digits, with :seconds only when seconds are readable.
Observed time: 9:02
